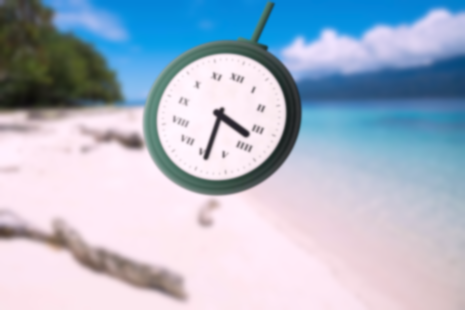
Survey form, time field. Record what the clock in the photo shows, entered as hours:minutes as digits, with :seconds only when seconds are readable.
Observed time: 3:29
